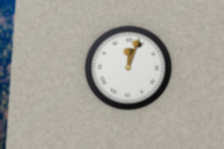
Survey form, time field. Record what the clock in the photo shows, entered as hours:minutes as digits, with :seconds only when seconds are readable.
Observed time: 12:03
